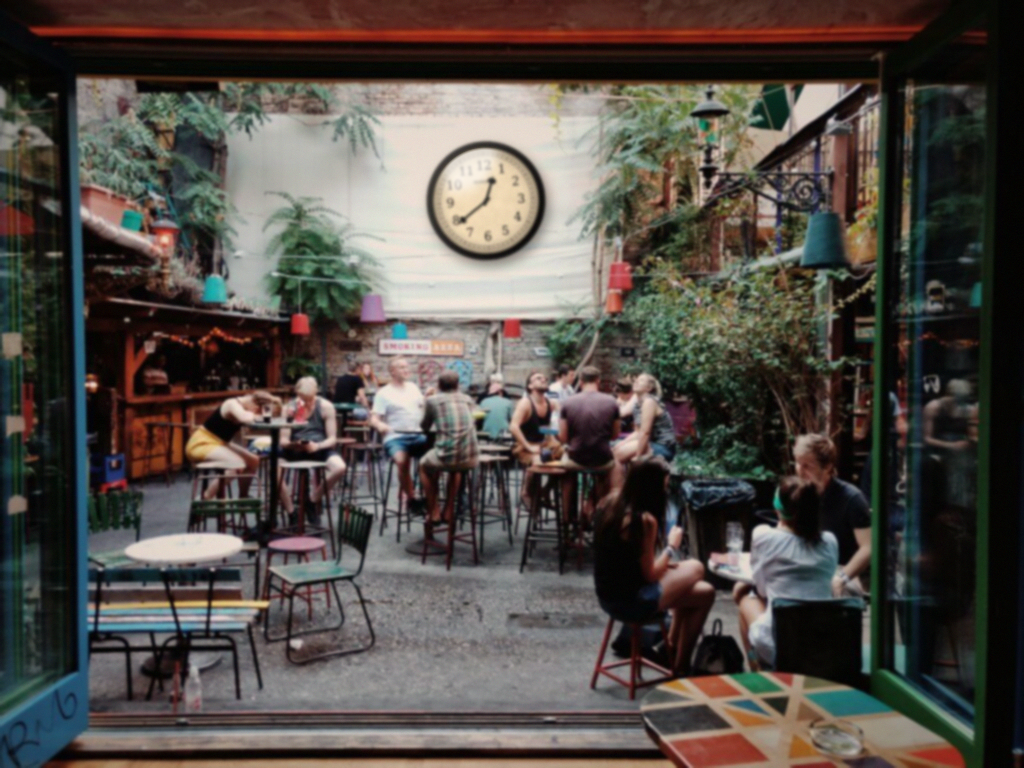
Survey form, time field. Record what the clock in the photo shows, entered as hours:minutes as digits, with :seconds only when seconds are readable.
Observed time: 12:39
